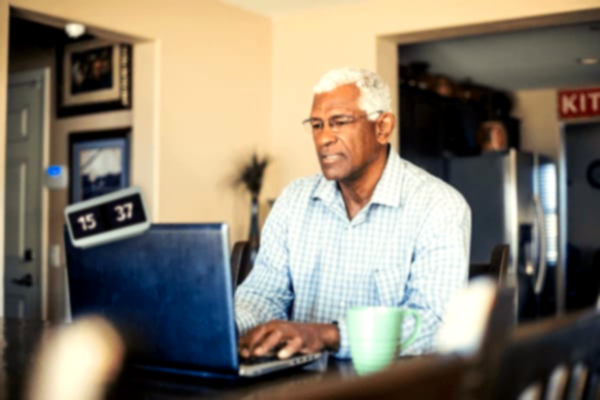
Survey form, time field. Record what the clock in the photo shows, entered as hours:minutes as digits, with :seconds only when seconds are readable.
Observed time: 15:37
